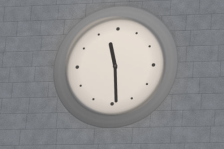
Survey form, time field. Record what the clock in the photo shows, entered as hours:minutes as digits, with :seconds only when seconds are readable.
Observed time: 11:29
